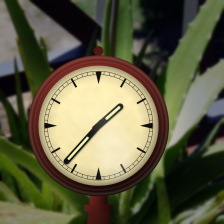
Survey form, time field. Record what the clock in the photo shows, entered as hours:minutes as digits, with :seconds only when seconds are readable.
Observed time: 1:37
